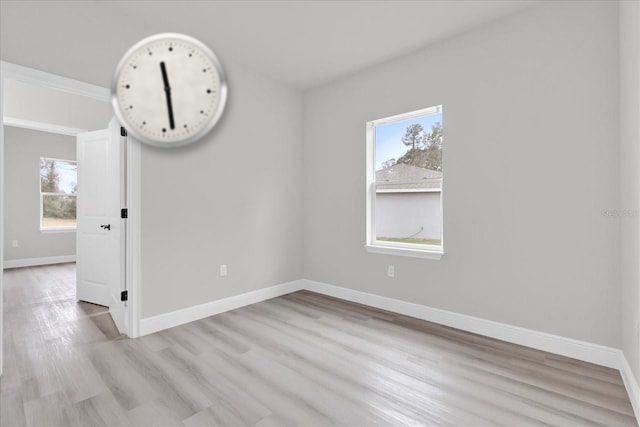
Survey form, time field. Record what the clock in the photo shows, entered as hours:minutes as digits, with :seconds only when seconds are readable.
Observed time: 11:28
